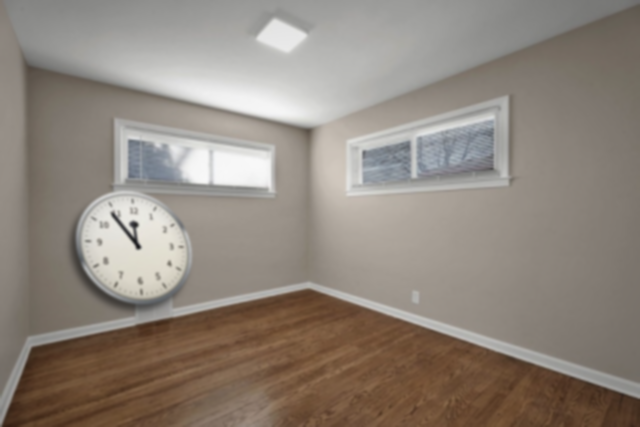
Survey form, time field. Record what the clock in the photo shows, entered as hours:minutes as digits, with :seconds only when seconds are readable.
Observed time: 11:54
